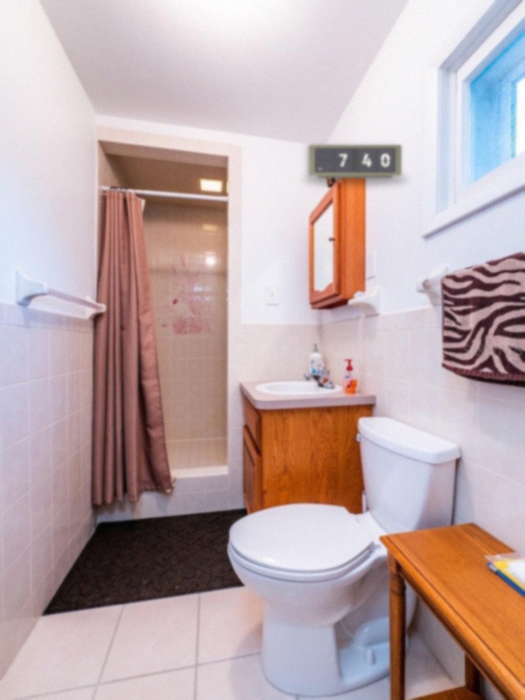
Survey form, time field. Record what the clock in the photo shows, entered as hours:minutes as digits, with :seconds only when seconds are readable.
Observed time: 7:40
